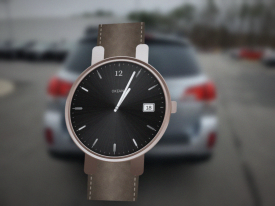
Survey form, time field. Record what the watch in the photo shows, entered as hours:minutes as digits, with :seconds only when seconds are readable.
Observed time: 1:04
